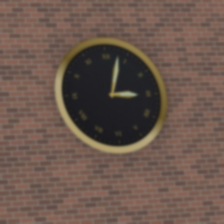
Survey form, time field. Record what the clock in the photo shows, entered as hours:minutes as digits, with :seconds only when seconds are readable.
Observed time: 3:03
